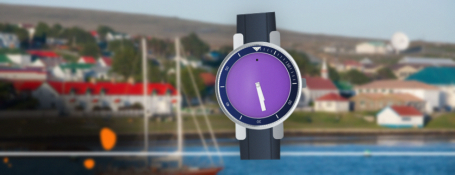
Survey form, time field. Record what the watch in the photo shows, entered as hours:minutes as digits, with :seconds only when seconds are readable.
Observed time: 5:28
